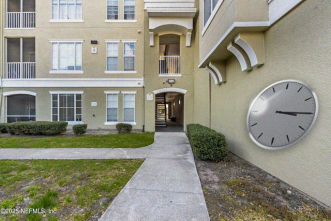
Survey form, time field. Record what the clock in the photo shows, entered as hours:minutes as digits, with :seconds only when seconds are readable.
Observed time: 3:15
